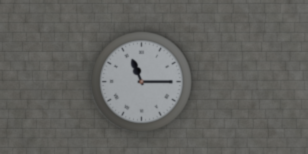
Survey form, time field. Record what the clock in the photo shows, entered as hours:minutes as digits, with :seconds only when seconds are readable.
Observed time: 11:15
